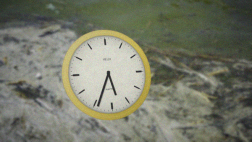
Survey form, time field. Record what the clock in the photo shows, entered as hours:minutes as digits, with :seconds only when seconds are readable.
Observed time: 5:34
